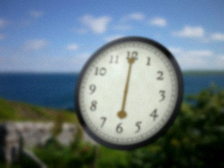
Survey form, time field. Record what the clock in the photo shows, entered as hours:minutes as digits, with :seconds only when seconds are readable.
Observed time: 6:00
